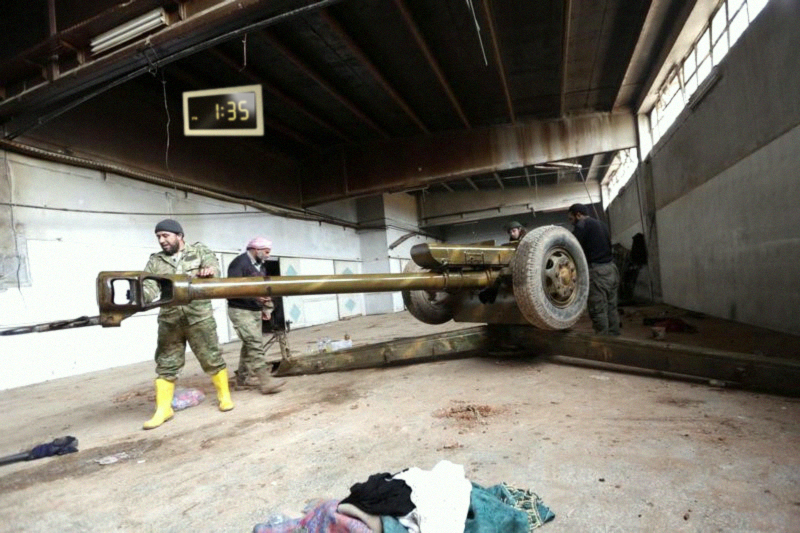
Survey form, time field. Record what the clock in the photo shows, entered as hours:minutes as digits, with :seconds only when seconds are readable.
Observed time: 1:35
